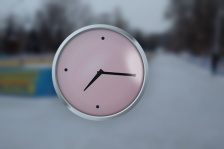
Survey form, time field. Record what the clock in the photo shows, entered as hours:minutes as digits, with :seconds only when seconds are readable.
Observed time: 7:15
